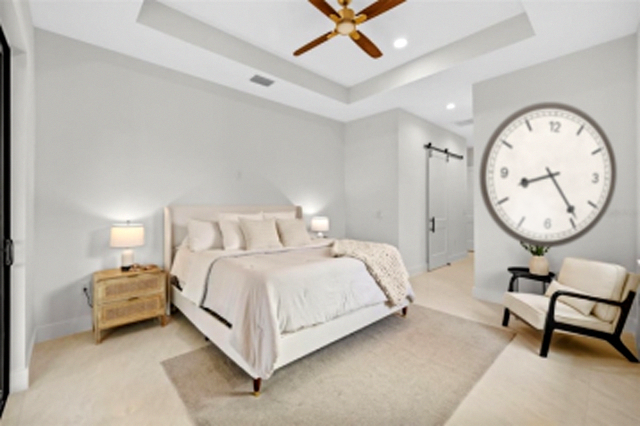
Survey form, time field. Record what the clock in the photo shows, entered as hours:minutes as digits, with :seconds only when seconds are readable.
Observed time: 8:24
